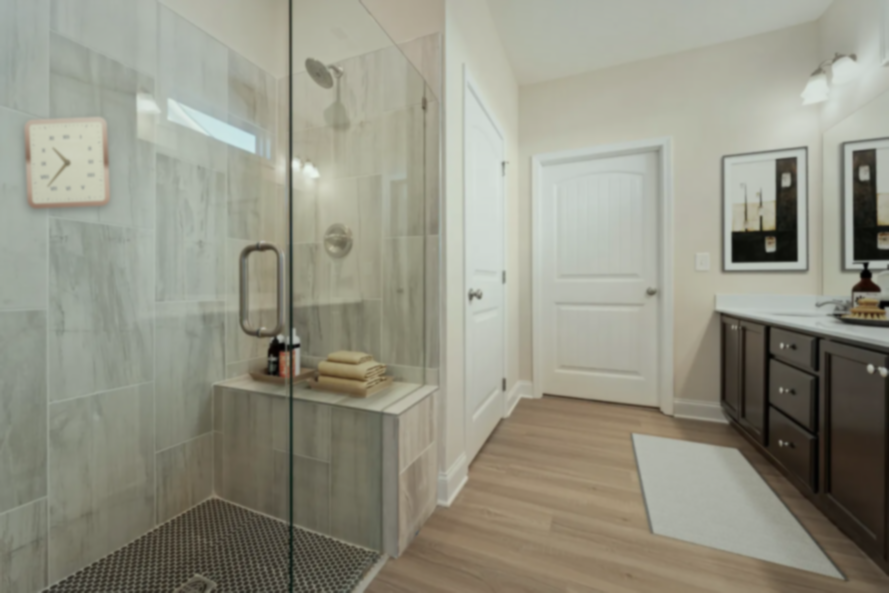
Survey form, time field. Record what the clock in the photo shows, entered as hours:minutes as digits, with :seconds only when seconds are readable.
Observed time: 10:37
